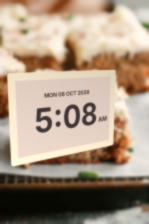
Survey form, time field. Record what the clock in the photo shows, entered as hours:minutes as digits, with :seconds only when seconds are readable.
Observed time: 5:08
